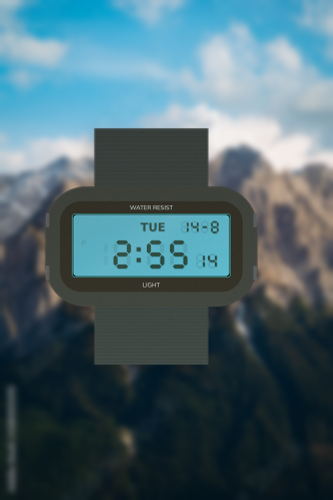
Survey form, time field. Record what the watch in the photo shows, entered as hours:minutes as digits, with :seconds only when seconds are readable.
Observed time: 2:55:14
